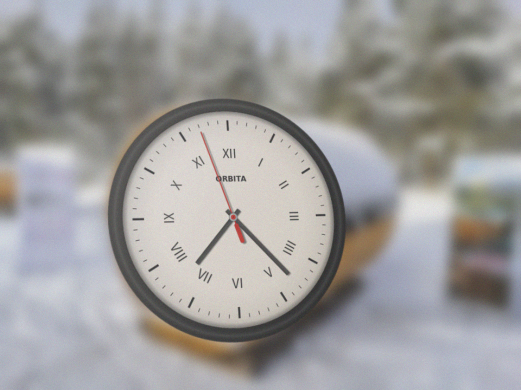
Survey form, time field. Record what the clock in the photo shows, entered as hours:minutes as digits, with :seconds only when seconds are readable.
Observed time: 7:22:57
